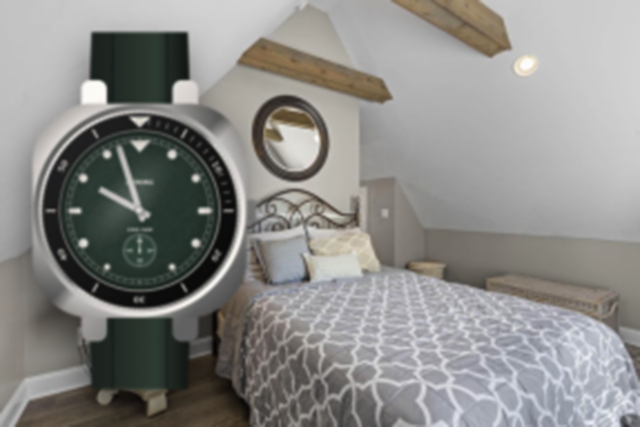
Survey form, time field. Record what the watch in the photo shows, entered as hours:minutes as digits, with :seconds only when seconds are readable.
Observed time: 9:57
